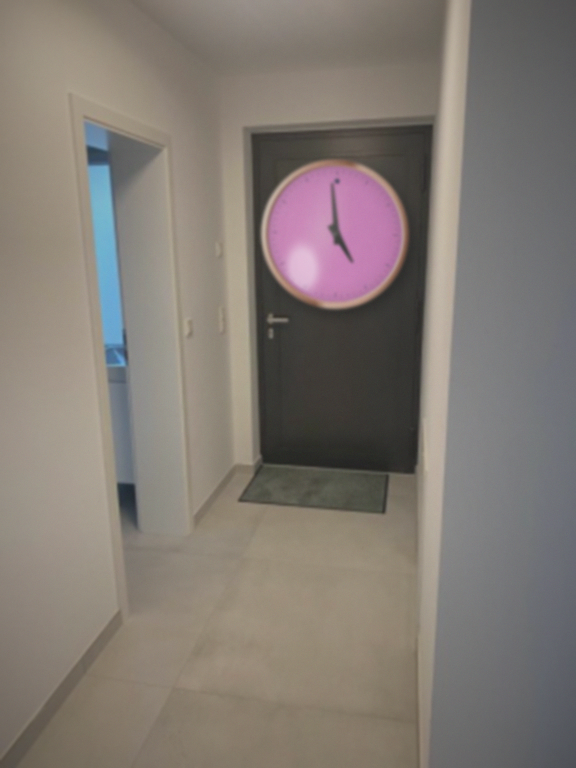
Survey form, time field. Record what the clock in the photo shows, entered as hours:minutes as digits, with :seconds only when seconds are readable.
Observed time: 4:59
